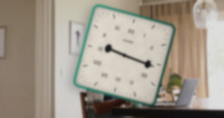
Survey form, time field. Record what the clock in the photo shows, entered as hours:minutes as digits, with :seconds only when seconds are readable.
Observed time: 9:16
